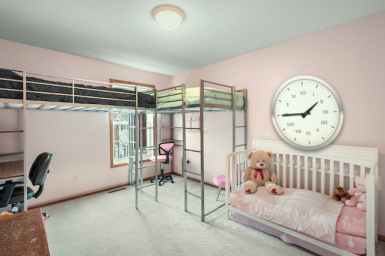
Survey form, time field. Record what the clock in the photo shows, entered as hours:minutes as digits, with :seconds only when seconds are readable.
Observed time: 1:45
